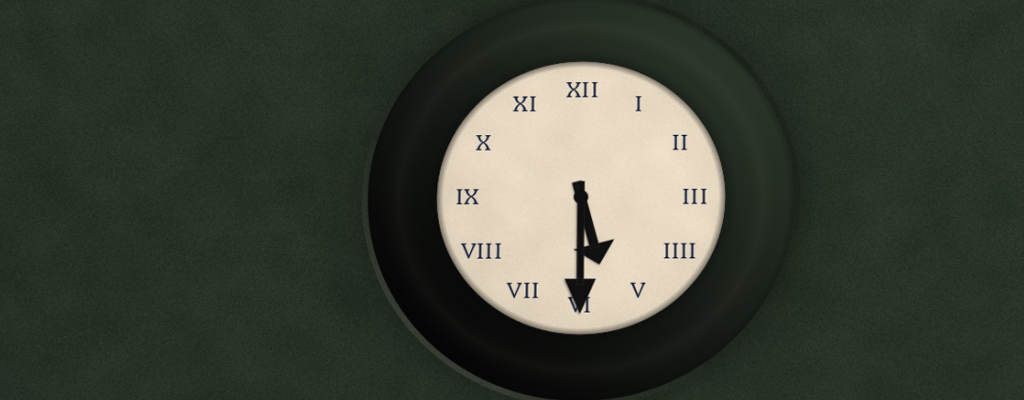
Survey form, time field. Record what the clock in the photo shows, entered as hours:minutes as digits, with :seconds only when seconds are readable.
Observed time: 5:30
